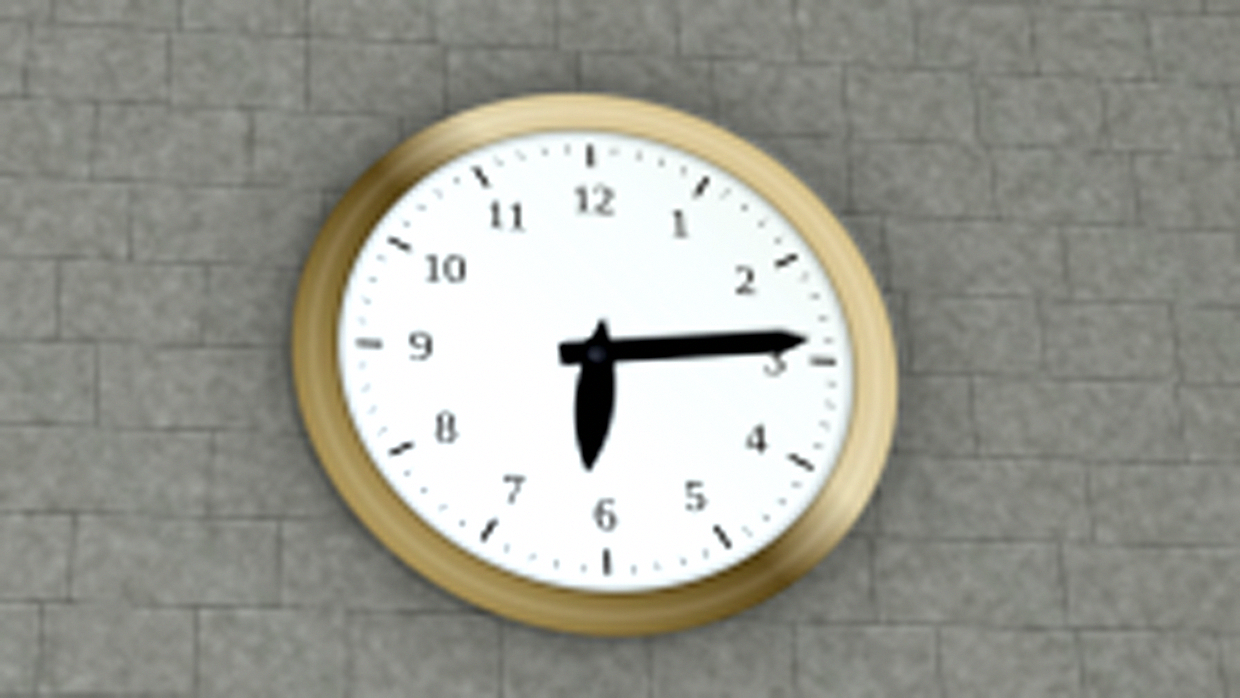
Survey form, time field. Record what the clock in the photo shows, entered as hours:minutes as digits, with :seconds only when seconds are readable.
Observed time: 6:14
